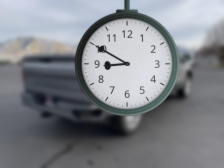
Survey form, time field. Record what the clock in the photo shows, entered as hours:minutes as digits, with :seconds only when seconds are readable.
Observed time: 8:50
